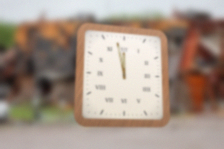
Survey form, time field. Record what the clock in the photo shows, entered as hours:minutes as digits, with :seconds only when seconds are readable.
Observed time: 11:58
